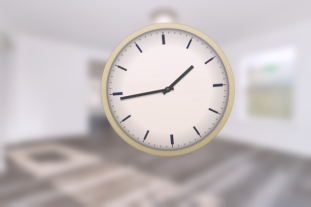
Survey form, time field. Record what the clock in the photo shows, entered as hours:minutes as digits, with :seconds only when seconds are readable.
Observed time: 1:44
